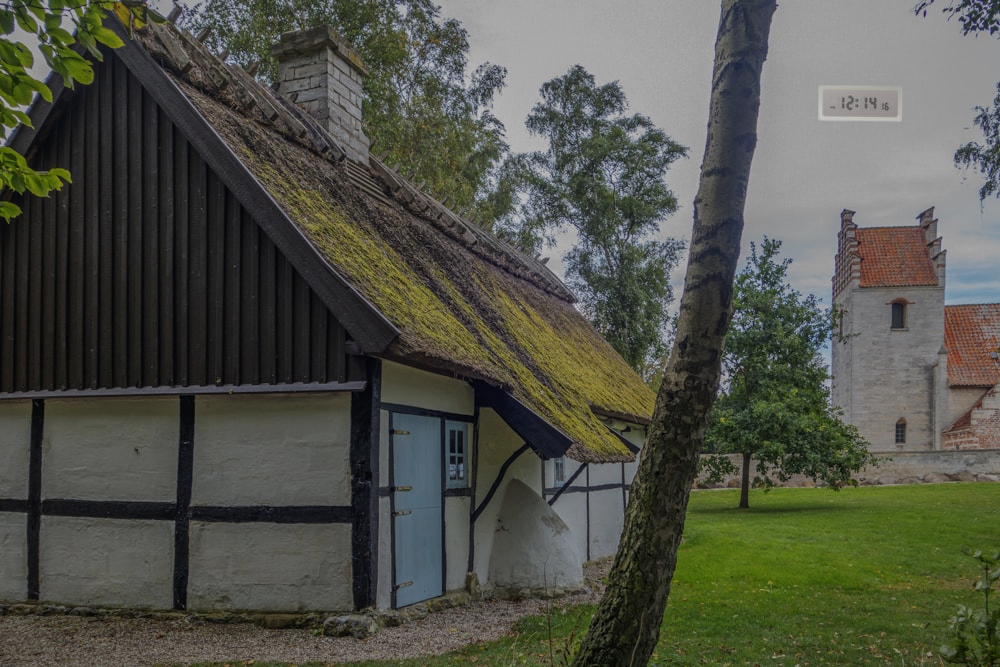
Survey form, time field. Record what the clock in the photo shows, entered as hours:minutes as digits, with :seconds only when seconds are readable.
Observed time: 12:14
